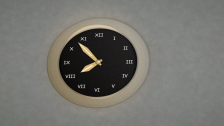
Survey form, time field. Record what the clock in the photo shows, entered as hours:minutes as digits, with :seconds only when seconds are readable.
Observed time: 7:53
